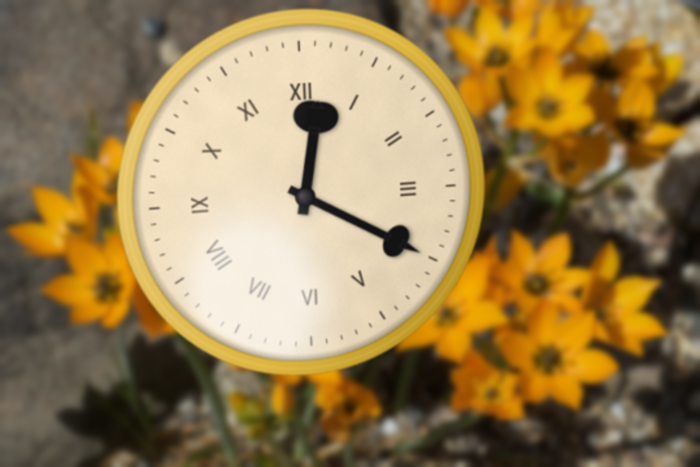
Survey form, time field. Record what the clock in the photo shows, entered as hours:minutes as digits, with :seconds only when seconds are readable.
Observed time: 12:20
